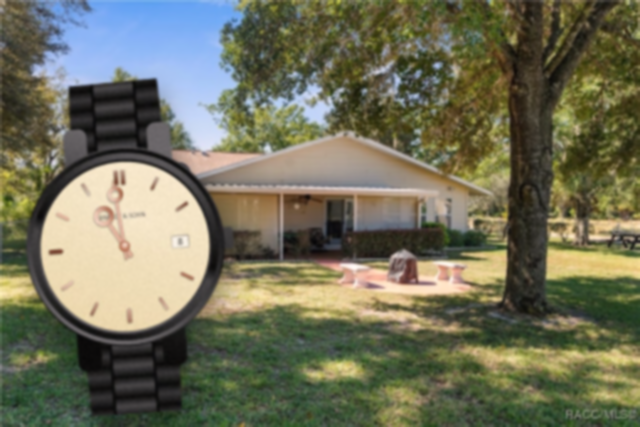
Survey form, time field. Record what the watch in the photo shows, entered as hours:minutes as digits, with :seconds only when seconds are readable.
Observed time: 10:59
